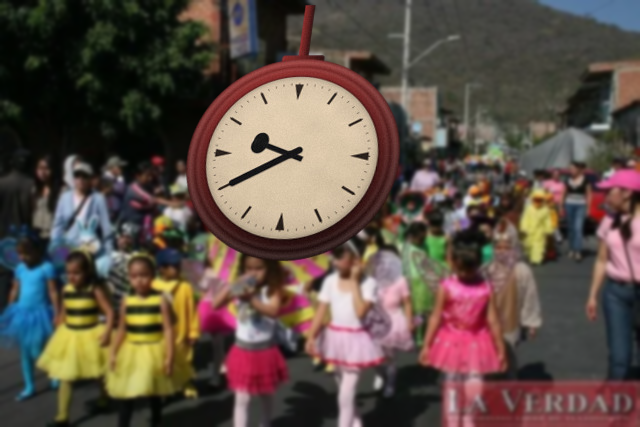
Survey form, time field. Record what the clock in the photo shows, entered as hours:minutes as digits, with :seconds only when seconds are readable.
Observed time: 9:40
